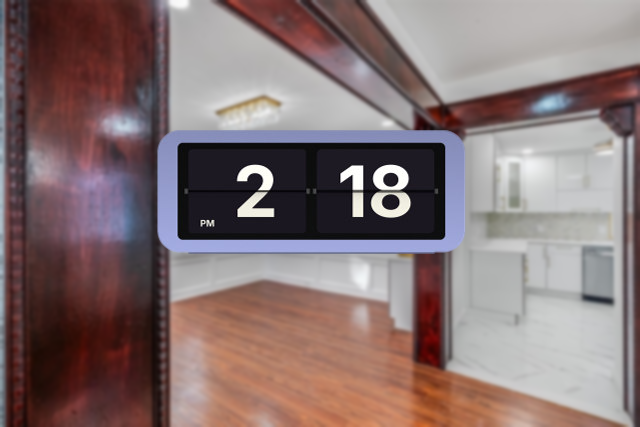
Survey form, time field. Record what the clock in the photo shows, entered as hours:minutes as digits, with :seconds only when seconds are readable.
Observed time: 2:18
